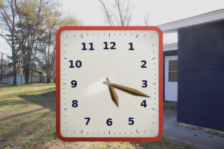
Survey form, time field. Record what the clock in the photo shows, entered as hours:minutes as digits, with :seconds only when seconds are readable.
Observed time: 5:18
